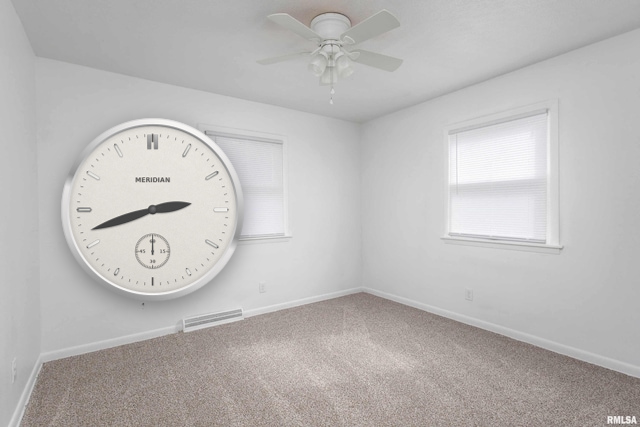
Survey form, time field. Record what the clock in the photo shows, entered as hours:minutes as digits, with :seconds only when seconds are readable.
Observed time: 2:42
